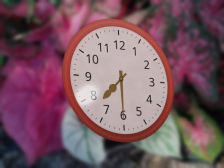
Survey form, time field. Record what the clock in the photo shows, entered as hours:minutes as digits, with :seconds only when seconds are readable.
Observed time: 7:30
